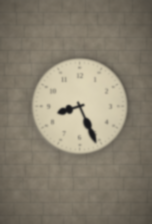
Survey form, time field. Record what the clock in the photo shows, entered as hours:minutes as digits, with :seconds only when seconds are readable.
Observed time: 8:26
